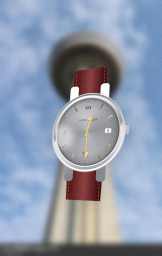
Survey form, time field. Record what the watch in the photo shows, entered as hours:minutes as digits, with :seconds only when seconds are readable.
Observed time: 12:30
